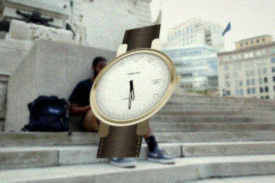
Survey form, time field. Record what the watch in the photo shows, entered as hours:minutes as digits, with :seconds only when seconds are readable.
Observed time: 5:29
